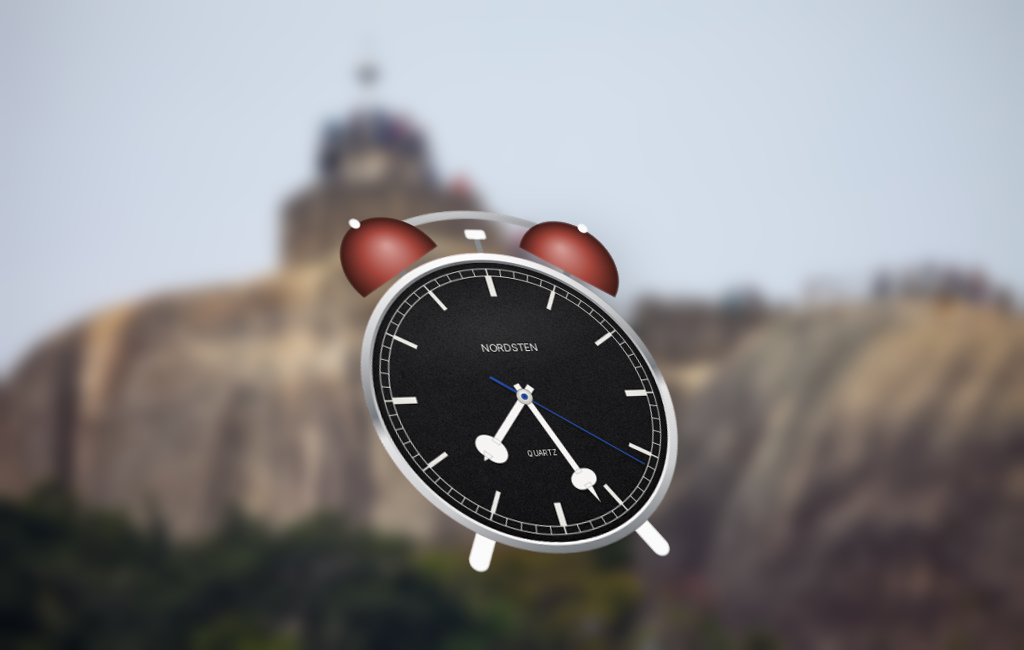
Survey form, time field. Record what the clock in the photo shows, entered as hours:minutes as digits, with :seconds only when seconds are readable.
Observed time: 7:26:21
